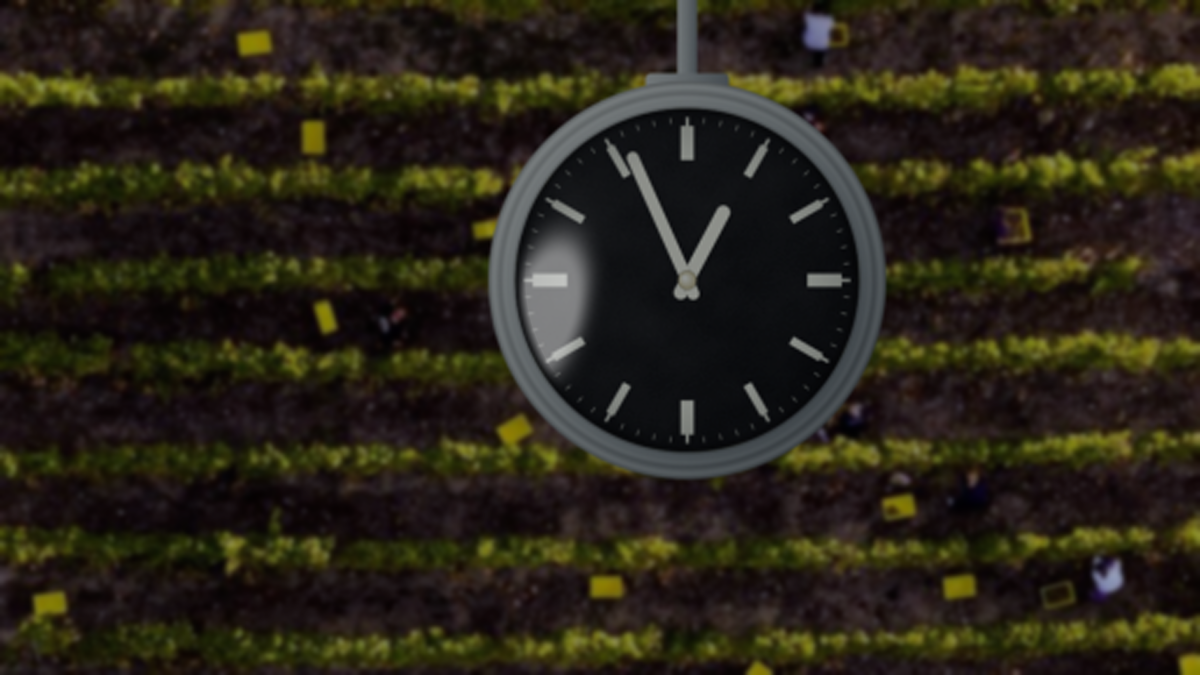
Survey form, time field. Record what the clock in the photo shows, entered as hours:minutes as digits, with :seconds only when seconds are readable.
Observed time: 12:56
